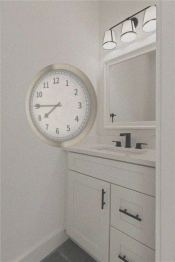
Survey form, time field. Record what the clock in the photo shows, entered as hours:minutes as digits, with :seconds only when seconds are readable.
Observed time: 7:45
